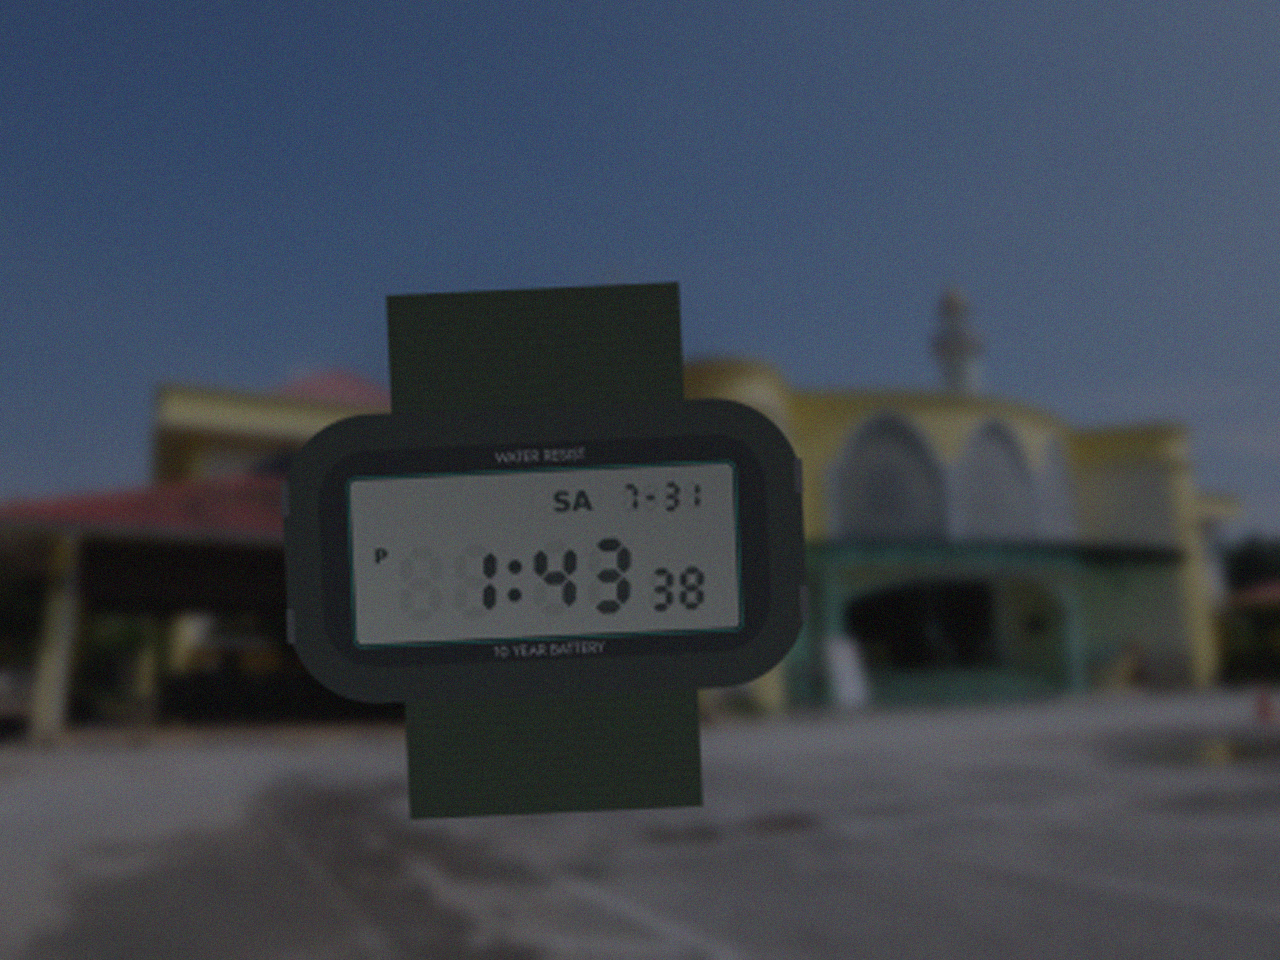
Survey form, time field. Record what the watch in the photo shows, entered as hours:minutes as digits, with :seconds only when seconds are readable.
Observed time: 1:43:38
